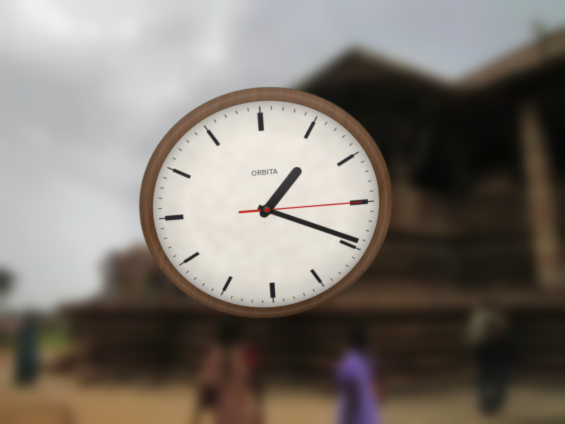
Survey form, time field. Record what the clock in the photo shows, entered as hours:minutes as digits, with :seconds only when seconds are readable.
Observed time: 1:19:15
